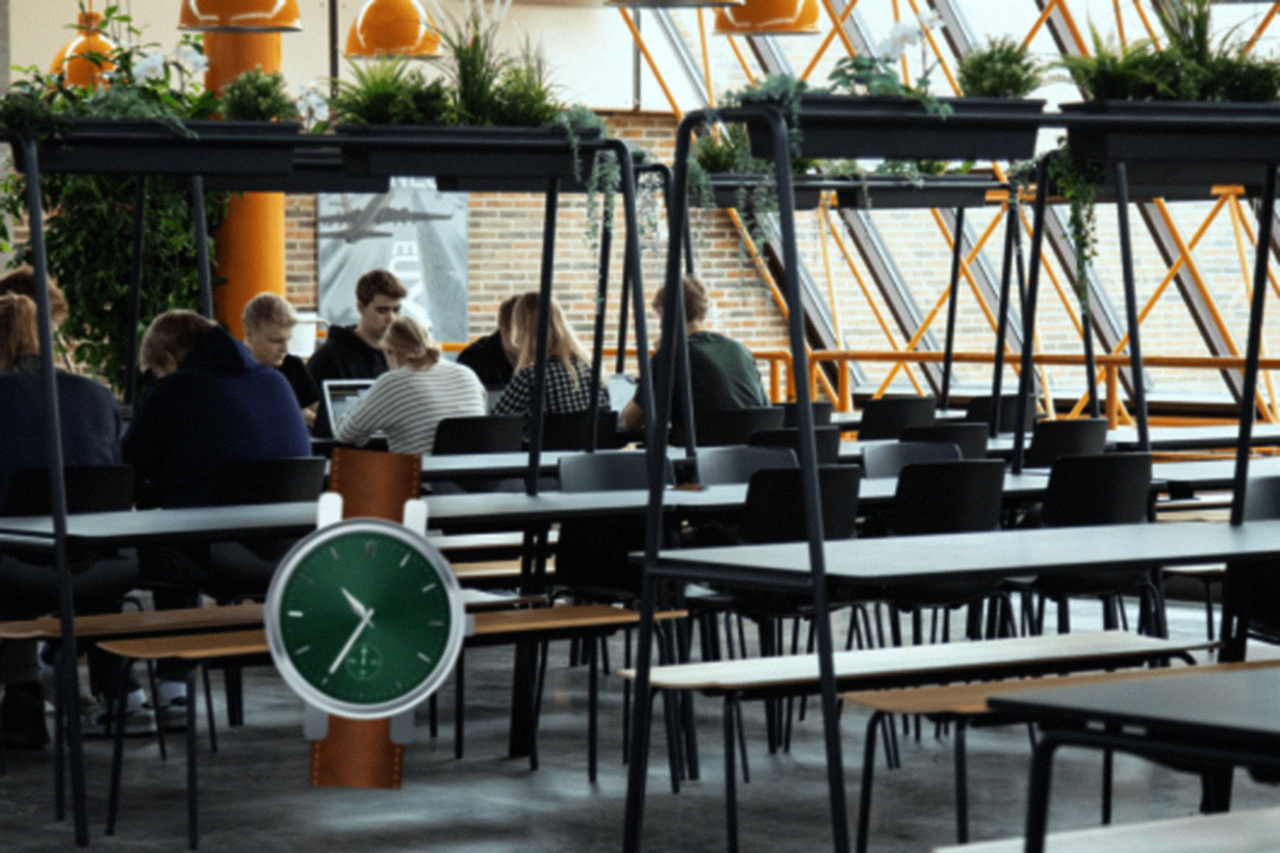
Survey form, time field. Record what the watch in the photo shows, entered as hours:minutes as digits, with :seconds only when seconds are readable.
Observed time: 10:35
